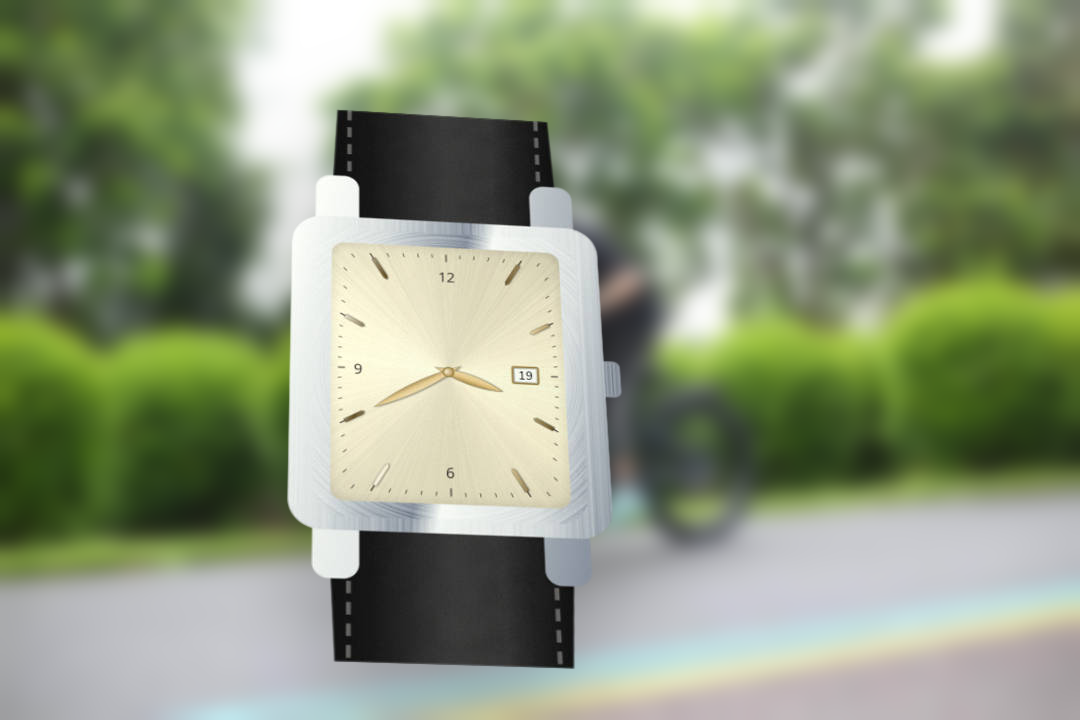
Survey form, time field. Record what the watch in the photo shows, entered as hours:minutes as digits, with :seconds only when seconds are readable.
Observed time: 3:40
